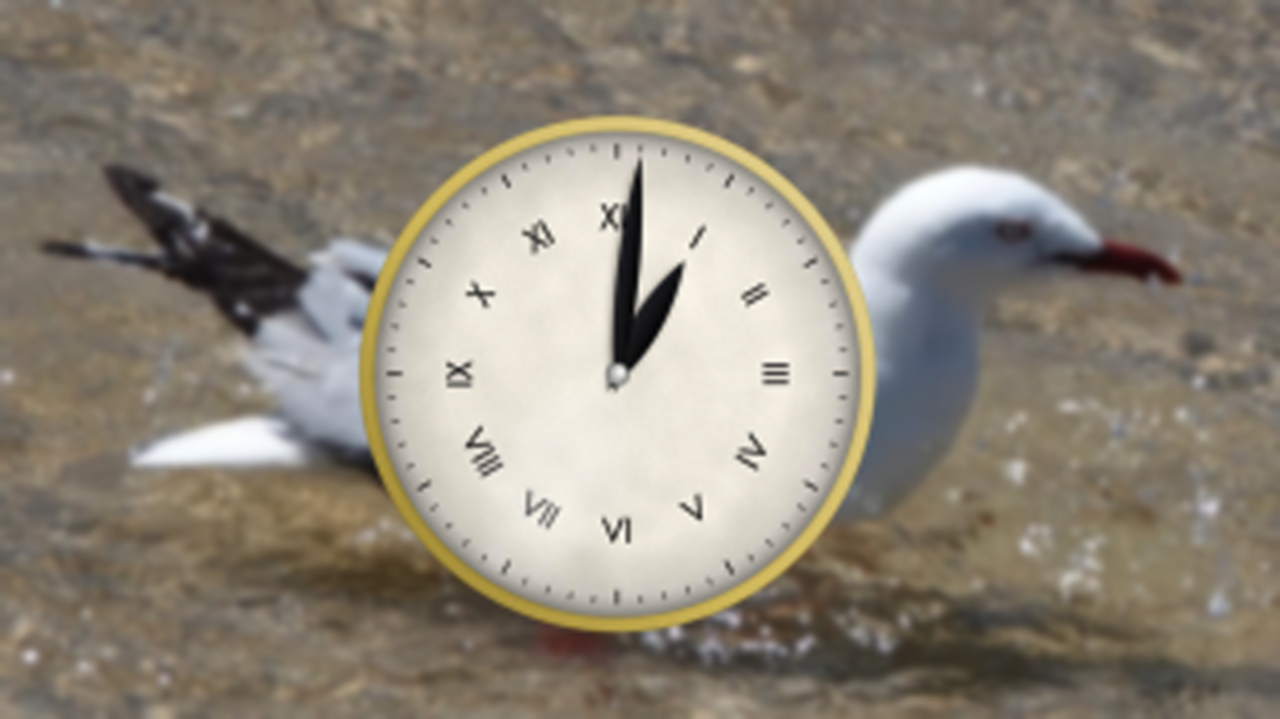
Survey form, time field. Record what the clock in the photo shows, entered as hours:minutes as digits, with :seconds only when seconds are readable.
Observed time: 1:01
